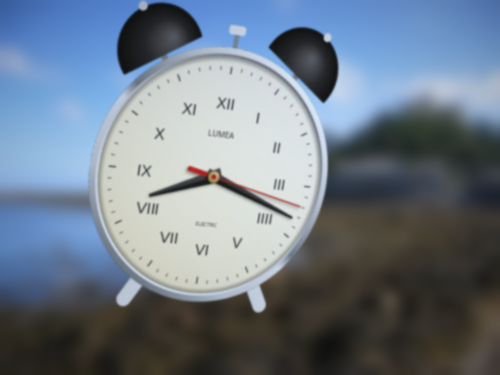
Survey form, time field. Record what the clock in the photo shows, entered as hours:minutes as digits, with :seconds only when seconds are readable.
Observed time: 8:18:17
